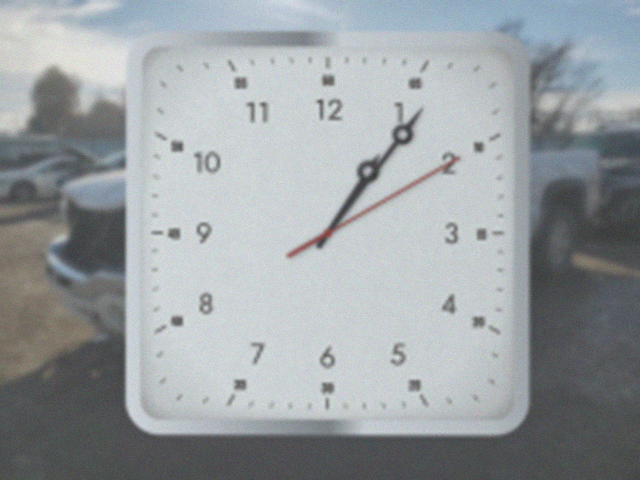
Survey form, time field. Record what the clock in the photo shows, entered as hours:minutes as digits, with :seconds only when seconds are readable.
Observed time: 1:06:10
